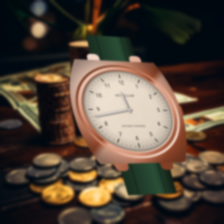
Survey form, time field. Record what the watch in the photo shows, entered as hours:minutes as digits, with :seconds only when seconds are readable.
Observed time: 11:43
